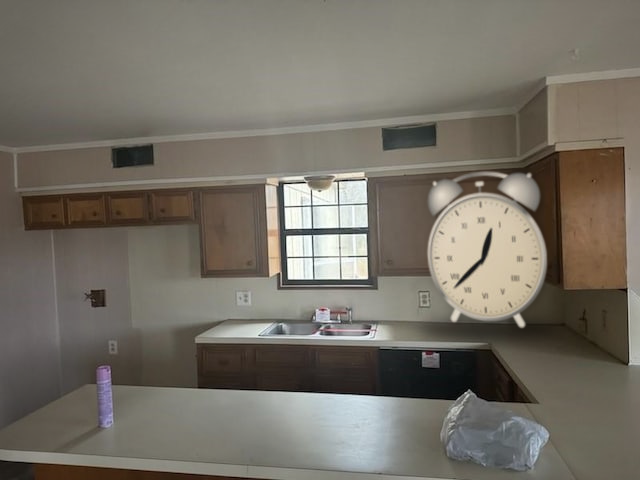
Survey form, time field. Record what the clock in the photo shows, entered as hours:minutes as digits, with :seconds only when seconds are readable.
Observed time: 12:38
